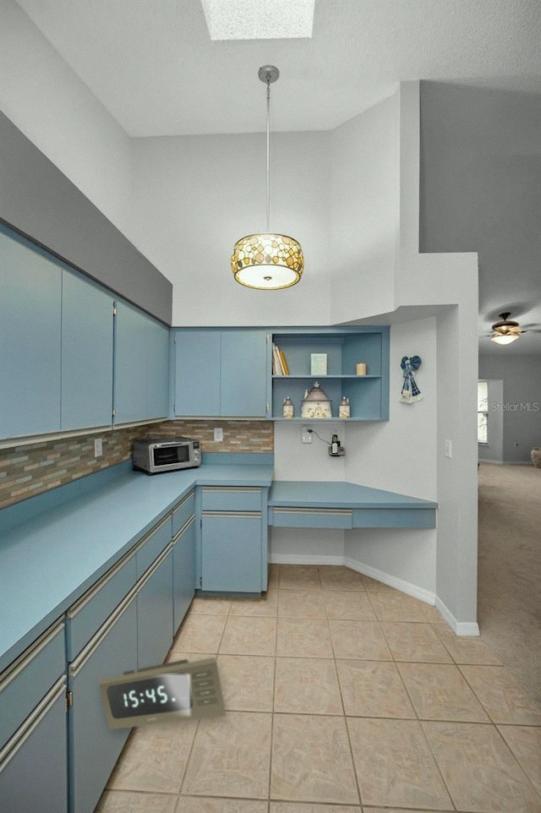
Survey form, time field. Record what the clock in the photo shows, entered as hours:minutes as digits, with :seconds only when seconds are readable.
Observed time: 15:45
